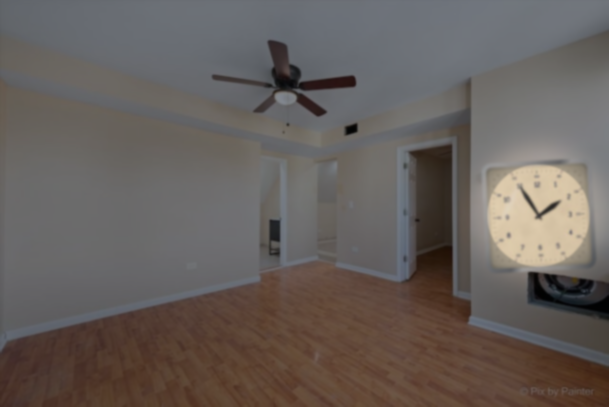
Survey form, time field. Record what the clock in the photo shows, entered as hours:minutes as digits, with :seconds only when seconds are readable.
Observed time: 1:55
